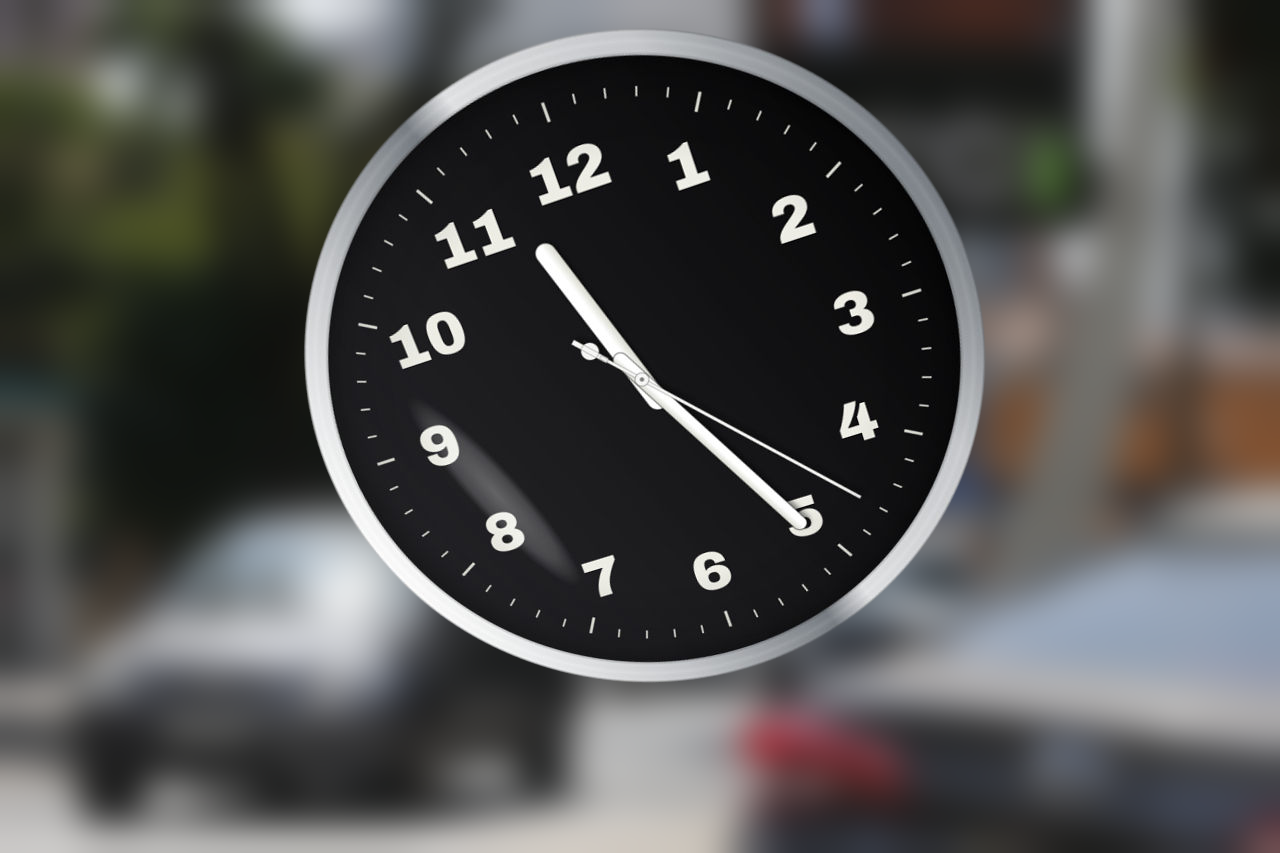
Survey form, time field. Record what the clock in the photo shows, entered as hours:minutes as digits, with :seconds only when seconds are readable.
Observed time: 11:25:23
